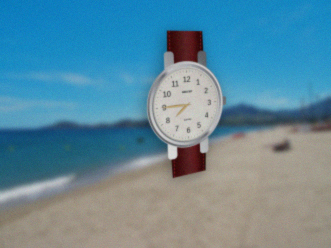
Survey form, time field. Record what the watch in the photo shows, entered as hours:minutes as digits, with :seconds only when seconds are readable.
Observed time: 7:45
